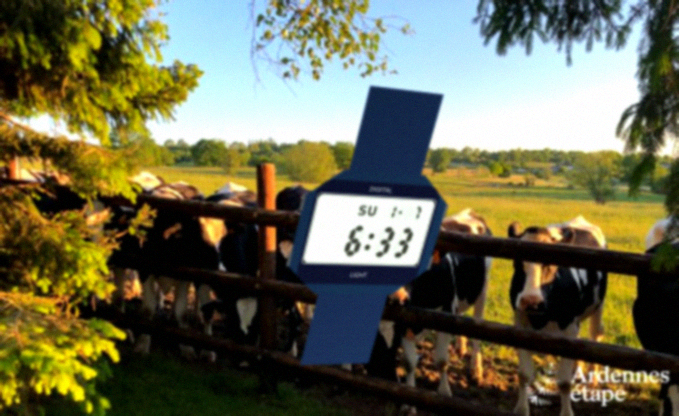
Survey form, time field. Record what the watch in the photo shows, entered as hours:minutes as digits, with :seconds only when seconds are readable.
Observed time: 6:33
